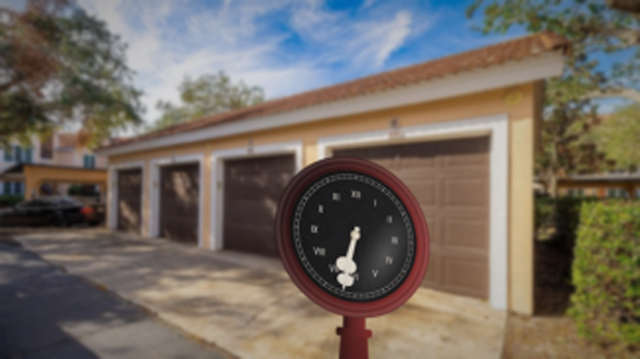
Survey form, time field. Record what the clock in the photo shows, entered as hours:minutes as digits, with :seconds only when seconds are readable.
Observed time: 6:32
